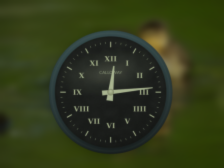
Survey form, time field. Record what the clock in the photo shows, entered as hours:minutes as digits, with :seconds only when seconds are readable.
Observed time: 12:14
